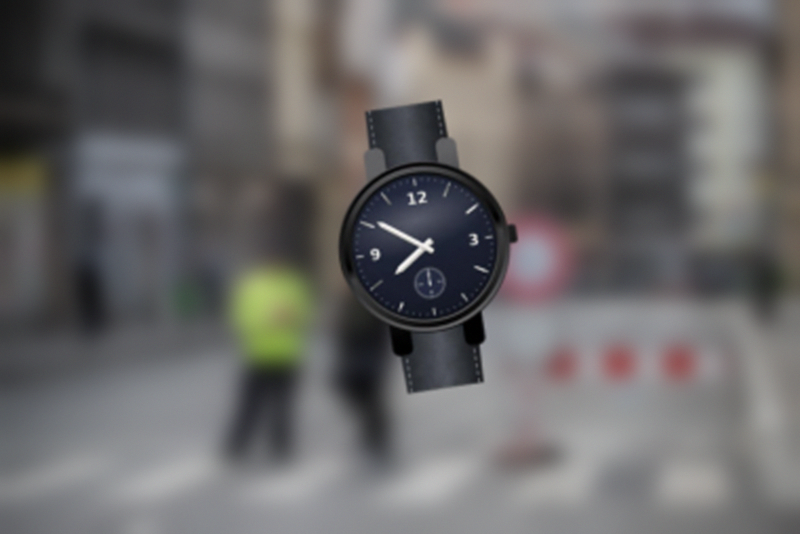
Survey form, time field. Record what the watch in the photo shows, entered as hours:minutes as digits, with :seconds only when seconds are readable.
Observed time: 7:51
